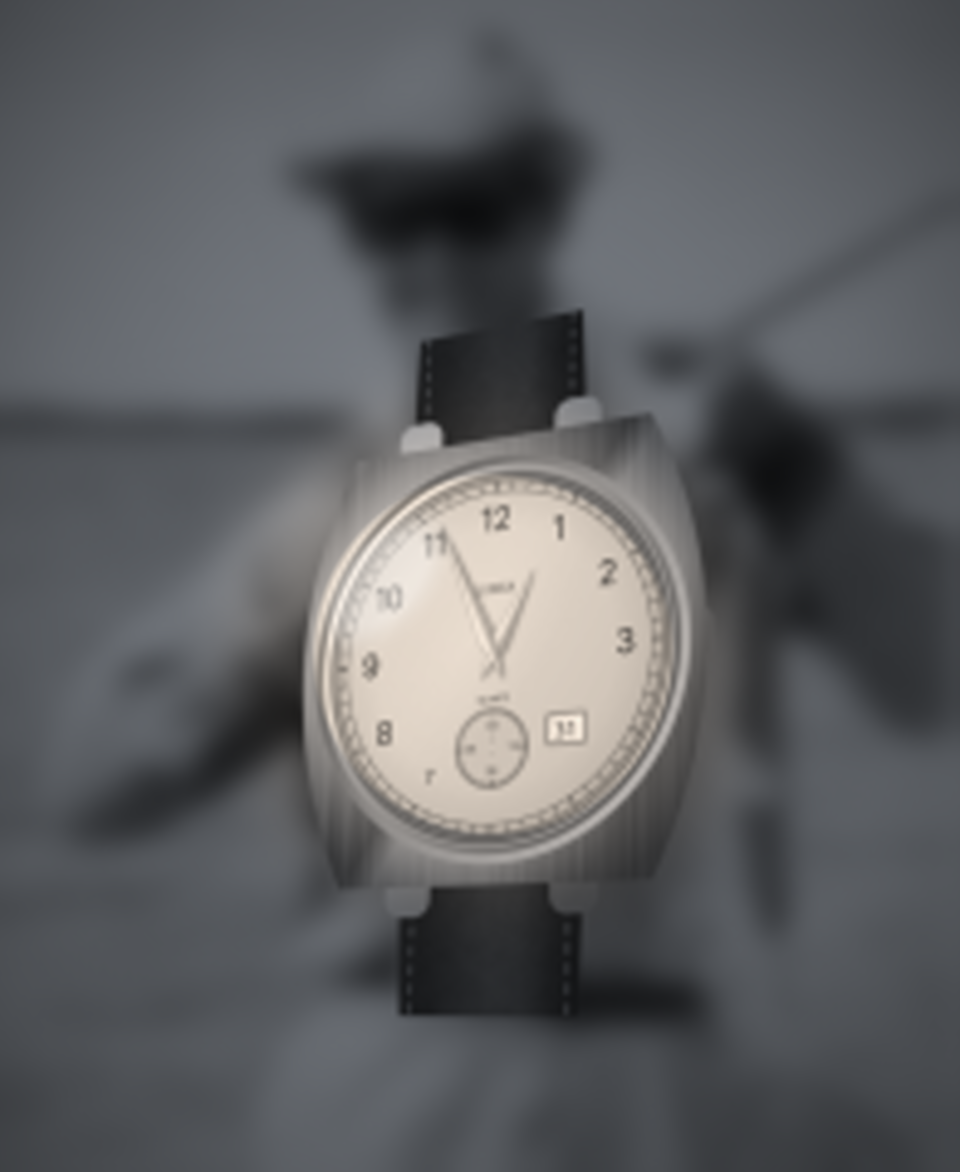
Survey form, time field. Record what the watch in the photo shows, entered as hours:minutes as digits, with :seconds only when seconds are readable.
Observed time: 12:56
